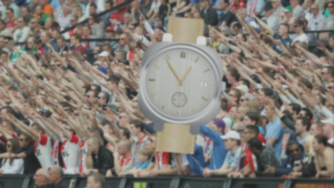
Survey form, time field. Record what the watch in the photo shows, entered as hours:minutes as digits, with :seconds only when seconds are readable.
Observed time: 12:54
